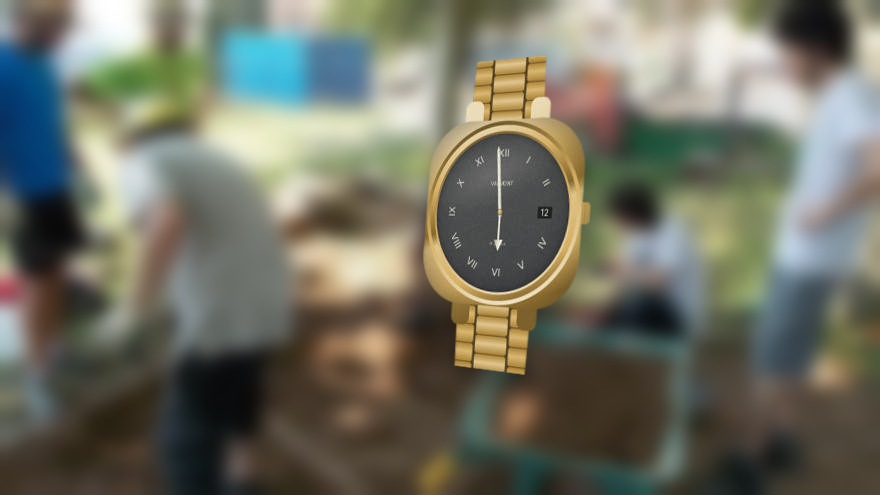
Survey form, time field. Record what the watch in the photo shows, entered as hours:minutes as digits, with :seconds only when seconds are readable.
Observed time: 5:59
